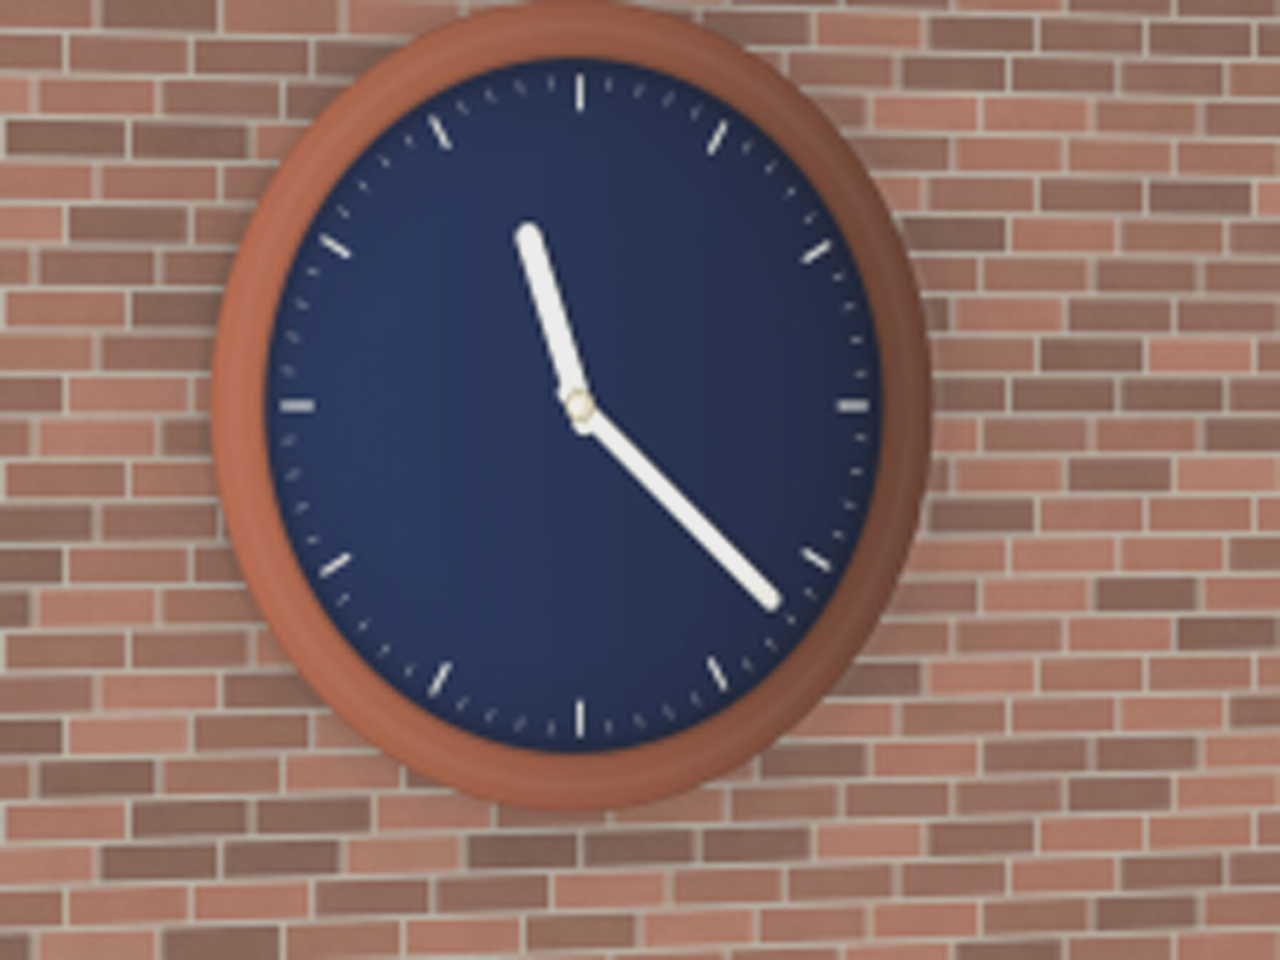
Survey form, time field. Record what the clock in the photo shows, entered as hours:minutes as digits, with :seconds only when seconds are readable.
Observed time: 11:22
